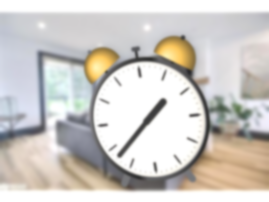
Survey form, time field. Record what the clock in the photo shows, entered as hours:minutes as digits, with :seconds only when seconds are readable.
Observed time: 1:38
